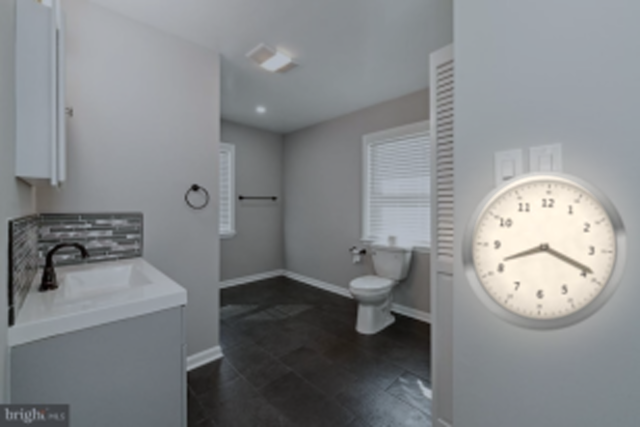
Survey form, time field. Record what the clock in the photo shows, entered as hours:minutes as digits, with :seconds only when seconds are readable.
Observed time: 8:19
